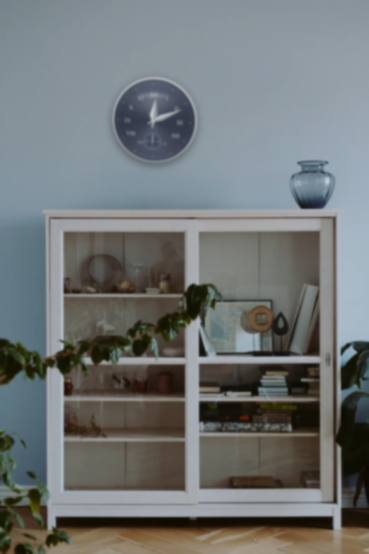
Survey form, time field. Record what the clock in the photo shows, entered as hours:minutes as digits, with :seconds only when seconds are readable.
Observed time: 12:11
